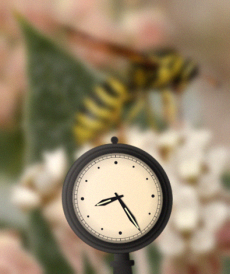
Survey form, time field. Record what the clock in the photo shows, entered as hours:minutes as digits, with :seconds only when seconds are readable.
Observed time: 8:25
